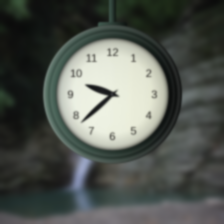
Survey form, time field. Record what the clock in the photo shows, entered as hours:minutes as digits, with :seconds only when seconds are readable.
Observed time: 9:38
